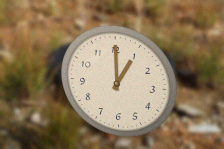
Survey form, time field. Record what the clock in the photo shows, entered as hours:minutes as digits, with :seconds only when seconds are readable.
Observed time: 1:00
